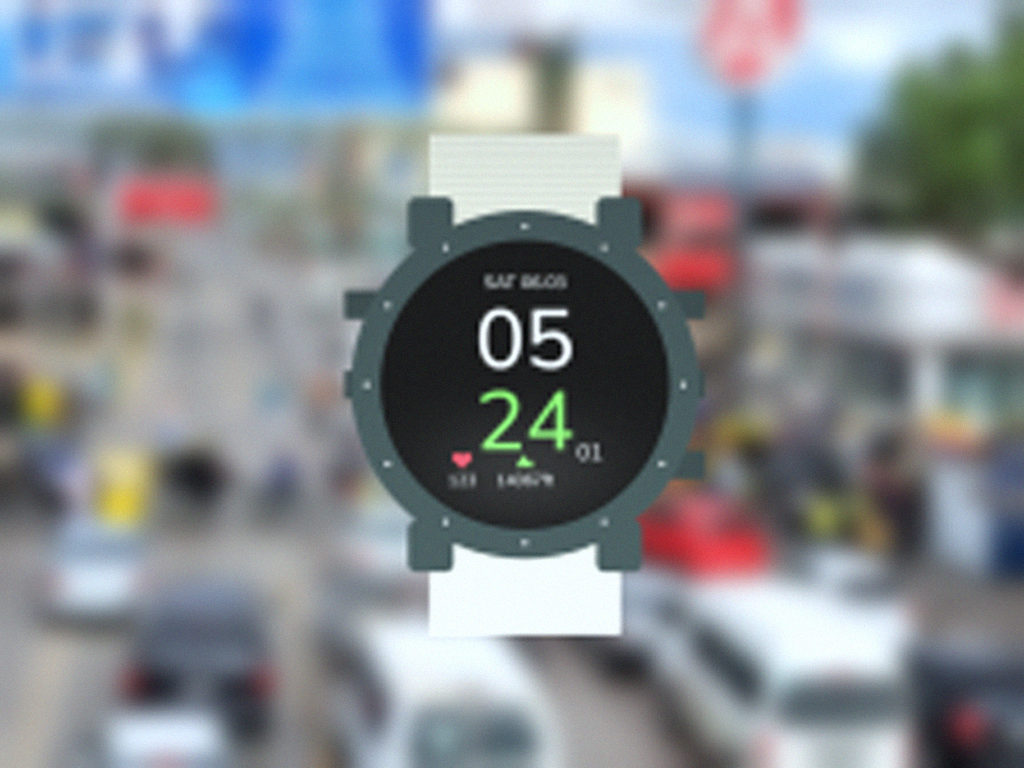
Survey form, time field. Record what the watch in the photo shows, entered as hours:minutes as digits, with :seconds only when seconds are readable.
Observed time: 5:24
